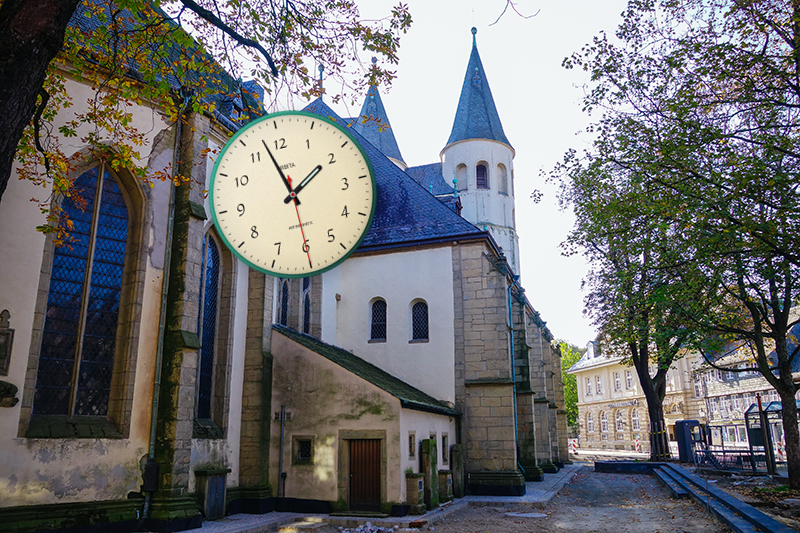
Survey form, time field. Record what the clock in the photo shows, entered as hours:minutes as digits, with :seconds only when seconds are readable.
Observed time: 1:57:30
